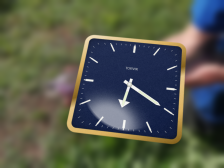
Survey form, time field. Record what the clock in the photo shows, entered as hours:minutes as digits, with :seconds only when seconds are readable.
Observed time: 6:20
